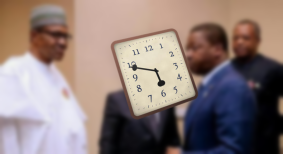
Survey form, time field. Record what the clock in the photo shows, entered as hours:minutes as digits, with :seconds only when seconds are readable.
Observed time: 5:49
